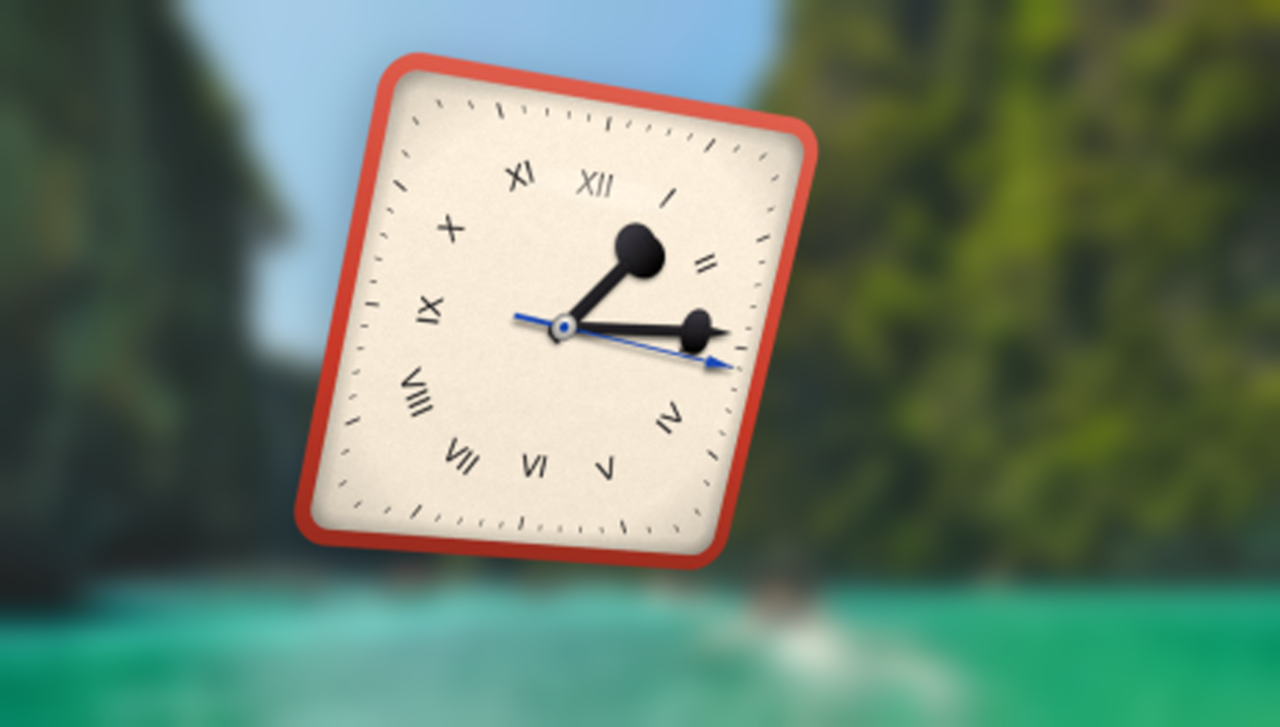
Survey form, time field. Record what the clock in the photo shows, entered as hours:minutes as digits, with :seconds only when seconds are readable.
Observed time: 1:14:16
